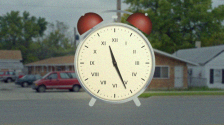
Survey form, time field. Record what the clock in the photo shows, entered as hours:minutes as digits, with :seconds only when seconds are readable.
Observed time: 11:26
